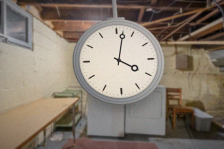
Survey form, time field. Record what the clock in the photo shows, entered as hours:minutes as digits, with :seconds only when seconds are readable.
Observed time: 4:02
